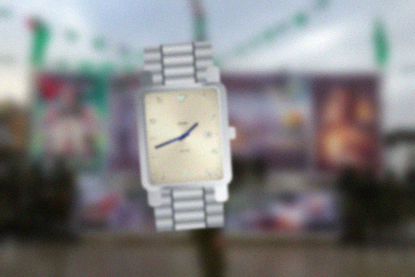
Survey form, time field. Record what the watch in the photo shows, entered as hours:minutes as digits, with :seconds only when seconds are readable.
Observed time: 1:42
